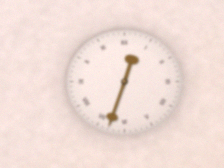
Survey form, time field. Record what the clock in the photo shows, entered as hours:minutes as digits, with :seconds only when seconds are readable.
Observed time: 12:33
